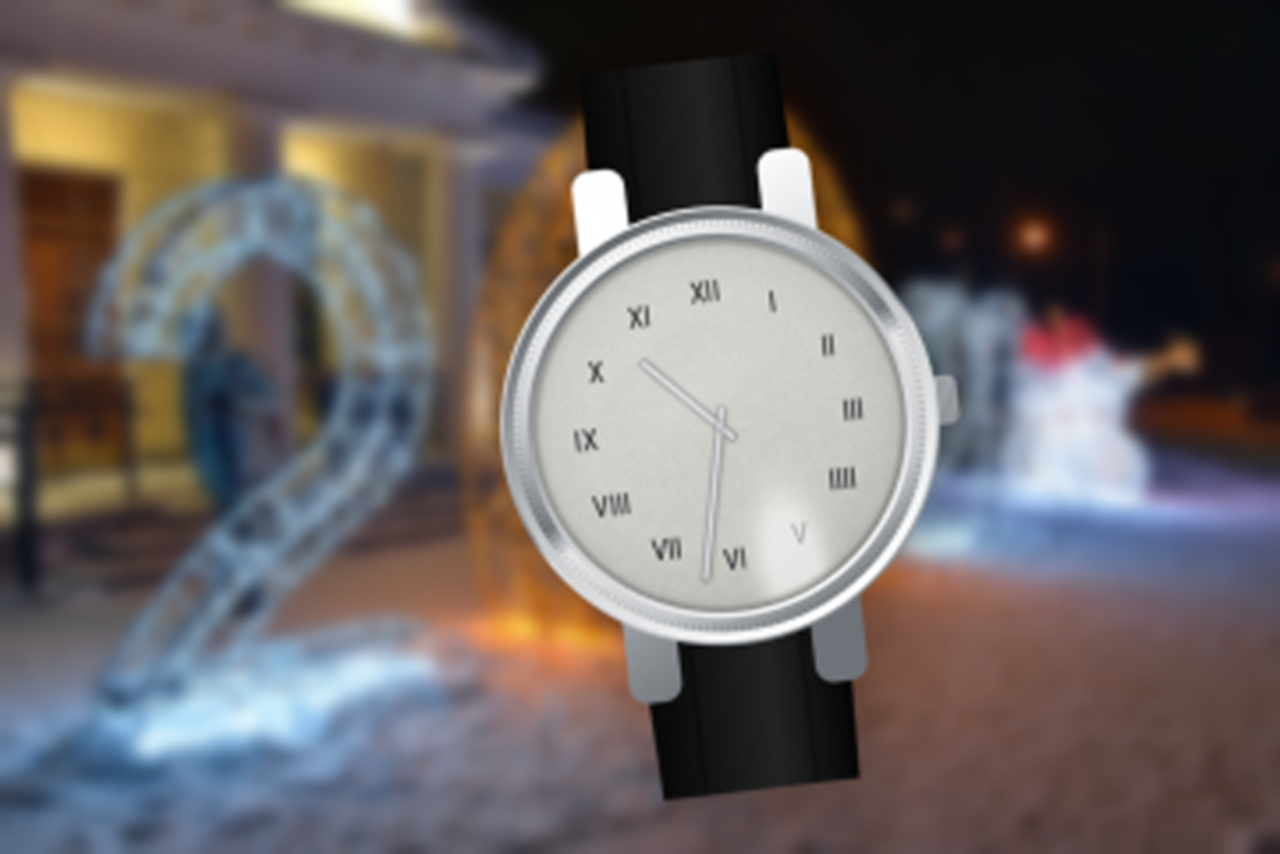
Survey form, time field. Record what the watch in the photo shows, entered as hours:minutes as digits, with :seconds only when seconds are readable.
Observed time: 10:32
